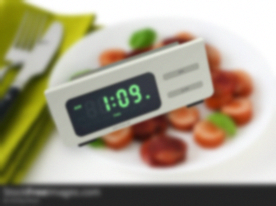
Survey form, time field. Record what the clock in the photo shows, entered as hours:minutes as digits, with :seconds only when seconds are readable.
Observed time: 1:09
